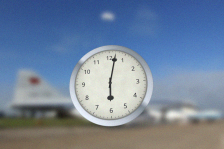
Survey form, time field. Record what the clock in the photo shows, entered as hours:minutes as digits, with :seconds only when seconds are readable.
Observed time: 6:02
